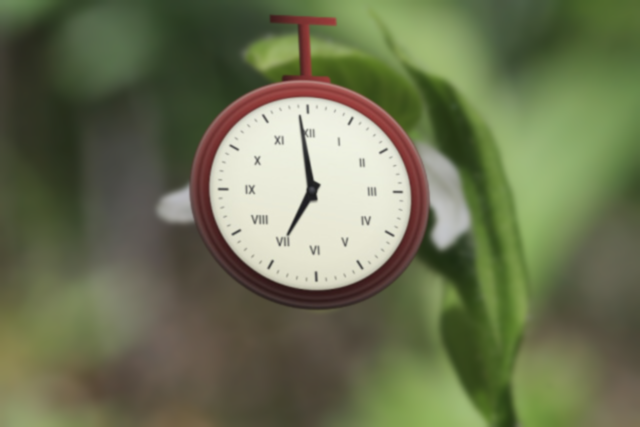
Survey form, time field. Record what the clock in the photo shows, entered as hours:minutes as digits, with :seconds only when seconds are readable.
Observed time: 6:59
